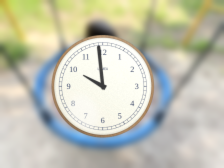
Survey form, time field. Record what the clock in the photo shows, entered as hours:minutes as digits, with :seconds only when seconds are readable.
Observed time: 9:59
